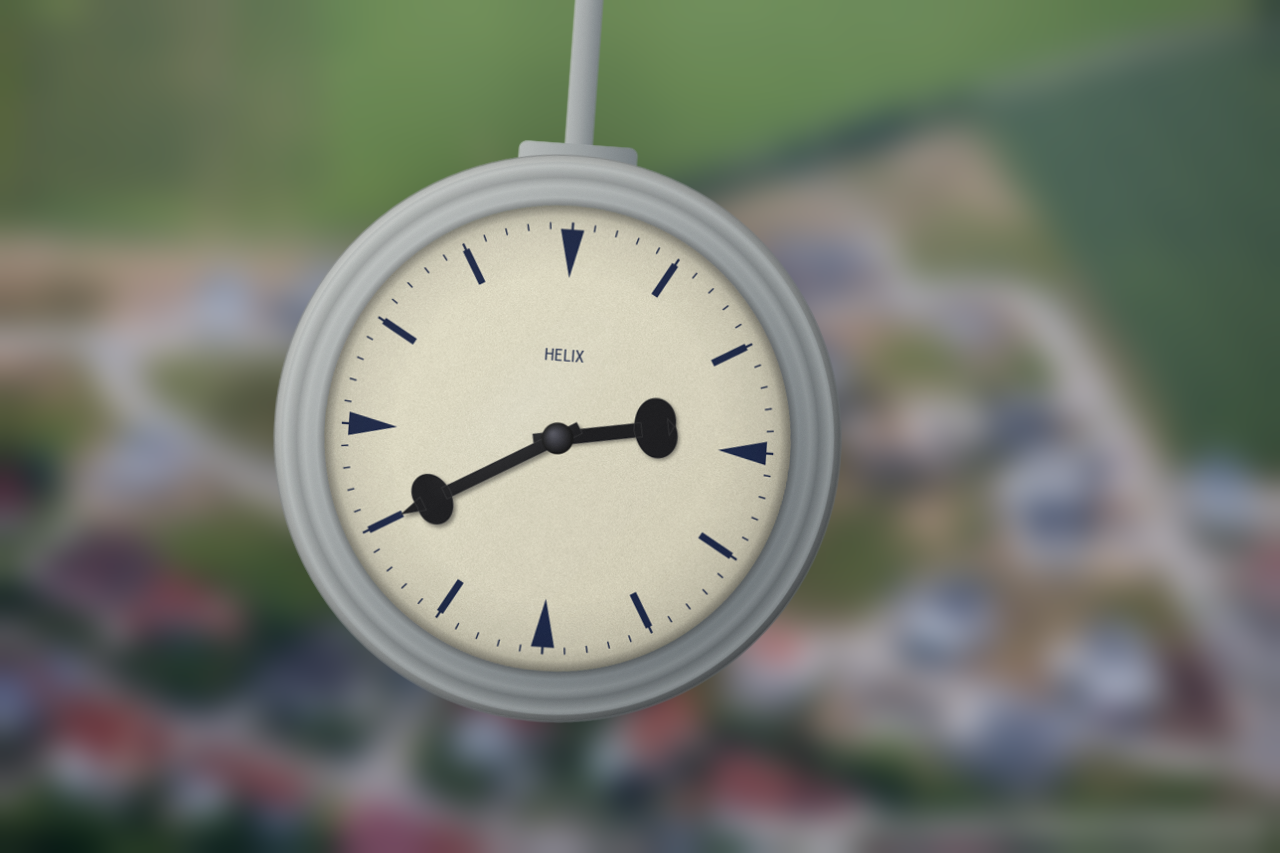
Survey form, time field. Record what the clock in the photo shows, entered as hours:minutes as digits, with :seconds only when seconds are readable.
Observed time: 2:40
